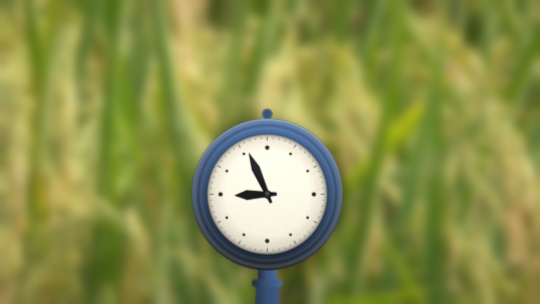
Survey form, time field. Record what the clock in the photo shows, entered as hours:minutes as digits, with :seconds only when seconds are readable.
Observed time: 8:56
